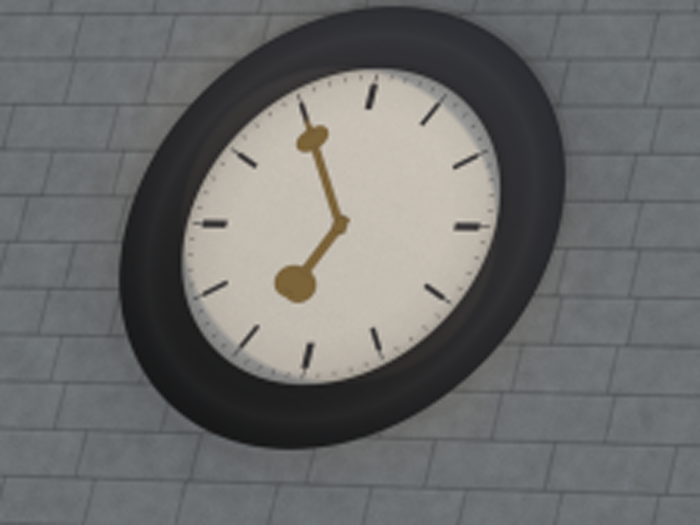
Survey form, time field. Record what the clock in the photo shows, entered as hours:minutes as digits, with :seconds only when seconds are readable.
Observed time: 6:55
